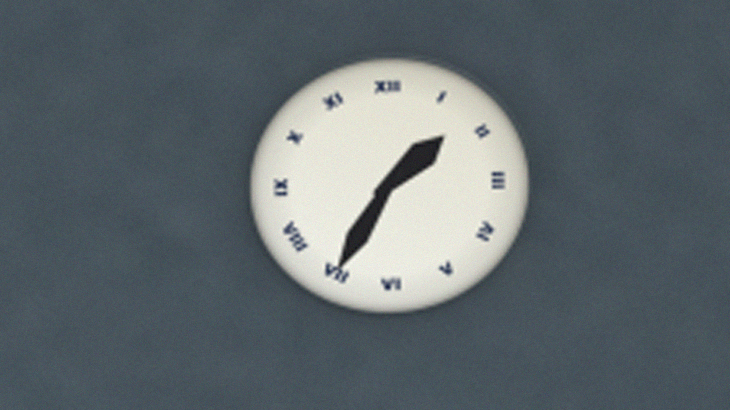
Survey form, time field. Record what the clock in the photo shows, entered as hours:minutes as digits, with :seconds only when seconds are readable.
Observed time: 1:35
